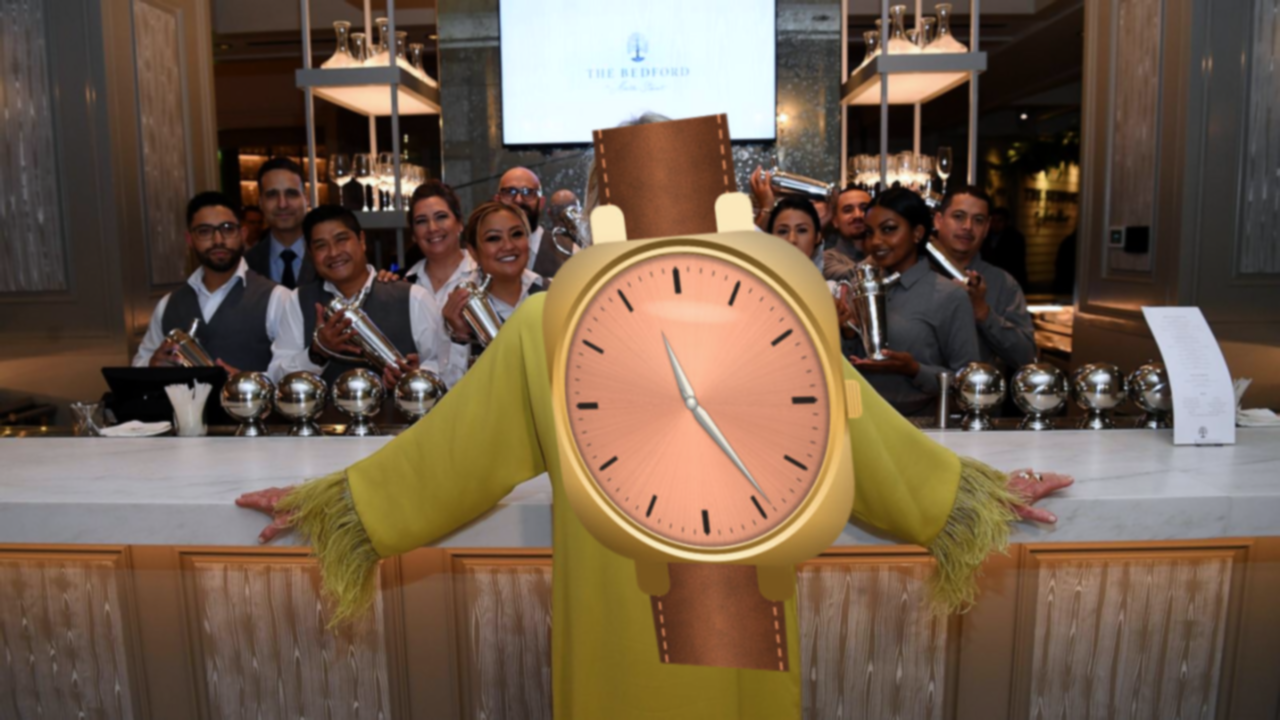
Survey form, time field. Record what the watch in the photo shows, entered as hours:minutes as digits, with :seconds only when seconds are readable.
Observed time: 11:24
